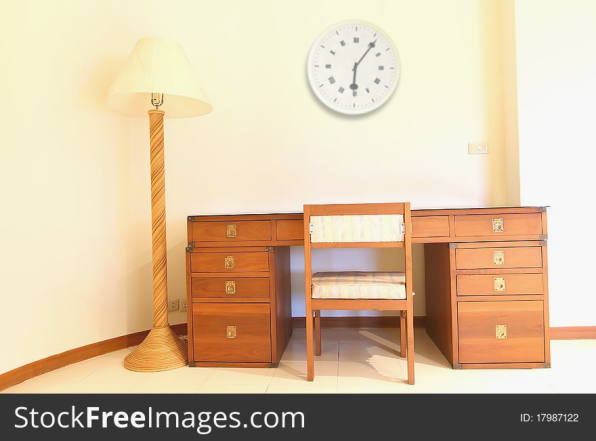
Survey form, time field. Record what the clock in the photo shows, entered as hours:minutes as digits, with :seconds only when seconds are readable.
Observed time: 6:06
